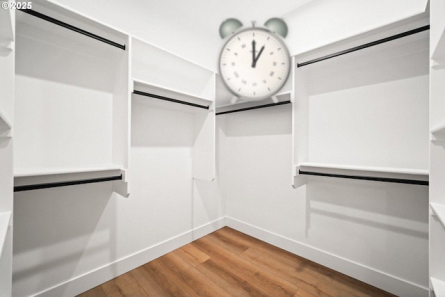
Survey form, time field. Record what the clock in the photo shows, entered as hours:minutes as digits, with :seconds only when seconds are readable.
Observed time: 1:00
